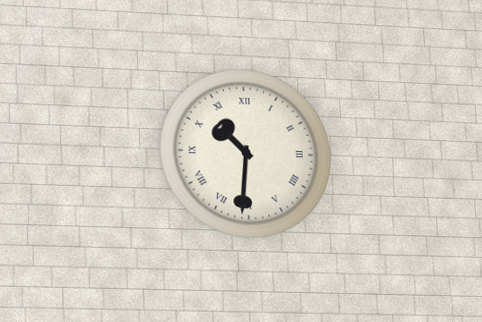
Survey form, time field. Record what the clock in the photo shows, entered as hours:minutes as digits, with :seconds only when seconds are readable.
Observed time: 10:31
